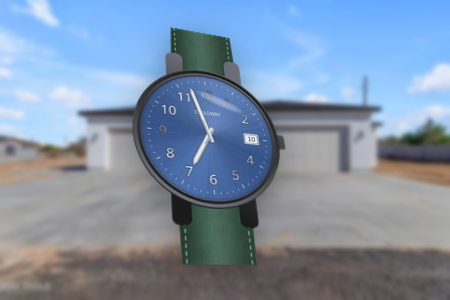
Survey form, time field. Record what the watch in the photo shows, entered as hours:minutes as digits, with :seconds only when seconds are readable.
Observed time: 6:57
